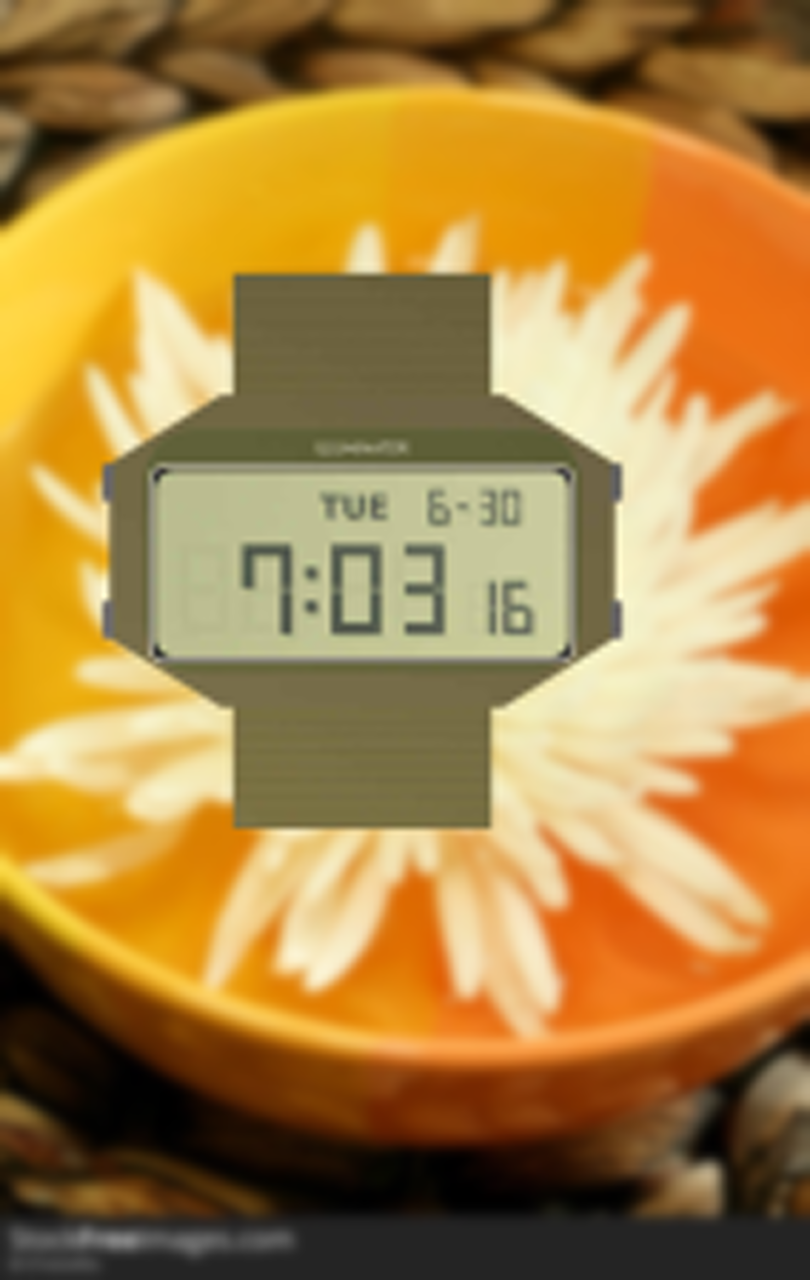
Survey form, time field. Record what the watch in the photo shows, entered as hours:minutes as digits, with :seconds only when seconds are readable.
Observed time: 7:03:16
